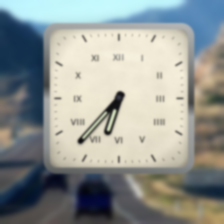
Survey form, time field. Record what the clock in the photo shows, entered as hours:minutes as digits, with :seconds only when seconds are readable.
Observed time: 6:37
